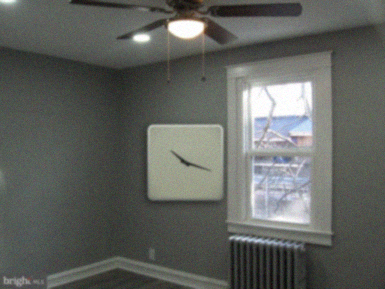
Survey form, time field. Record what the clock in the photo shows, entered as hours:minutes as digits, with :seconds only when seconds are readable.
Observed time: 10:18
